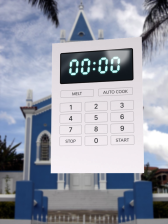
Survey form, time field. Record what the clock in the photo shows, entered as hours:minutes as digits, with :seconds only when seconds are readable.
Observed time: 0:00
